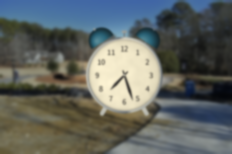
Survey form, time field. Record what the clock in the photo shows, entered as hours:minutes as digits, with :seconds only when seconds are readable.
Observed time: 7:27
